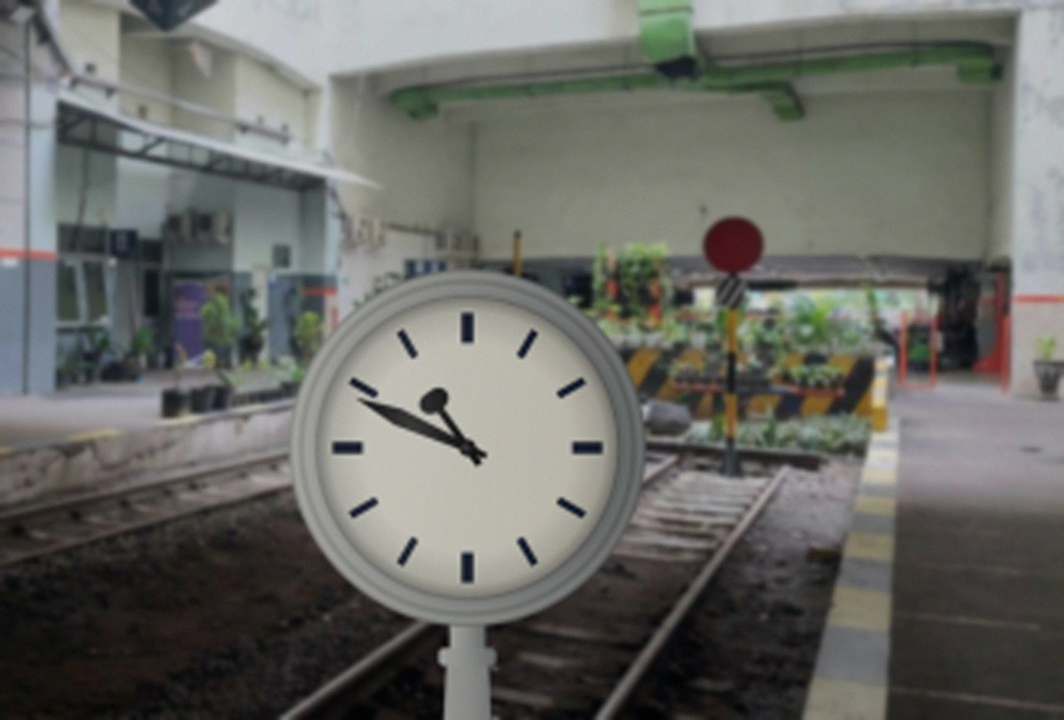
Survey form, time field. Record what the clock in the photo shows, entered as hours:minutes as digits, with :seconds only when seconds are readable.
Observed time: 10:49
